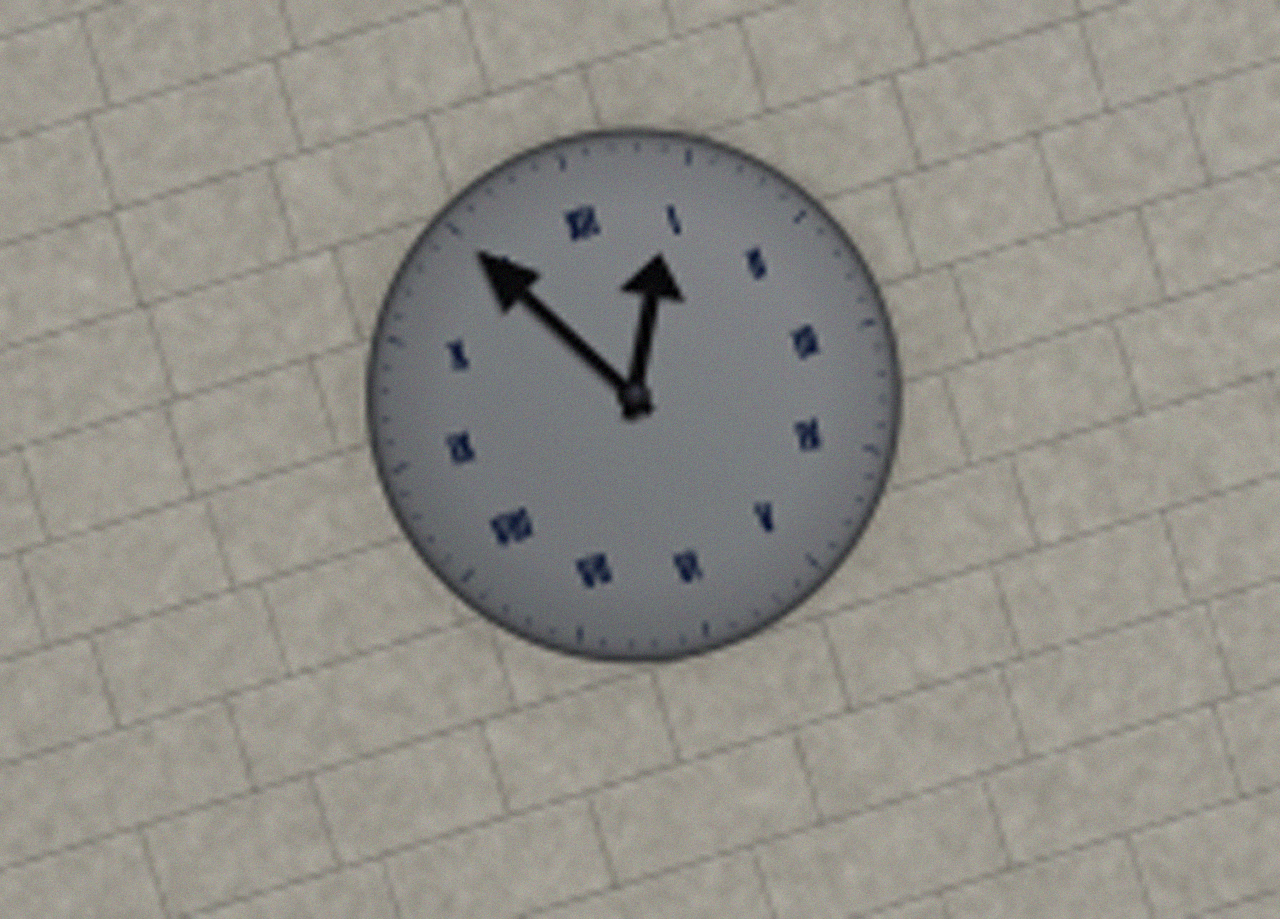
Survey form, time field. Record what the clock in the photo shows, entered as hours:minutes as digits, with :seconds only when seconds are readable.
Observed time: 12:55
